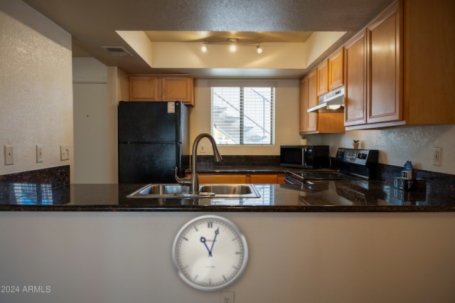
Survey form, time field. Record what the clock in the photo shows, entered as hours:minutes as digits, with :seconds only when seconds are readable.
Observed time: 11:03
